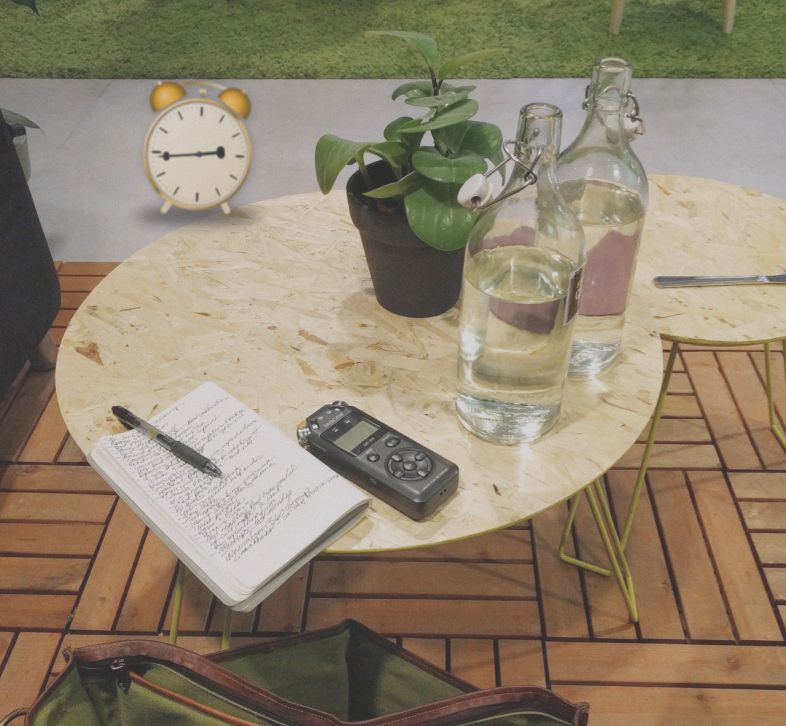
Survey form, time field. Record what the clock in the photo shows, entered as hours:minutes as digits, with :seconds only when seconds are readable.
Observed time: 2:44
